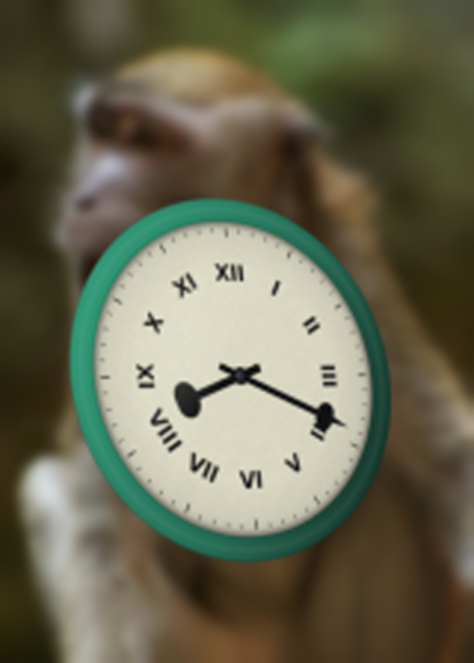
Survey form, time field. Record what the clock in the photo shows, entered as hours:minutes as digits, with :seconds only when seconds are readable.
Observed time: 8:19
